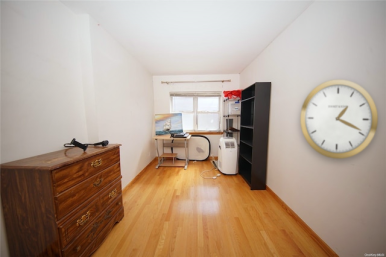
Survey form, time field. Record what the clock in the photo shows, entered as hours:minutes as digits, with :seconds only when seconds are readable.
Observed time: 1:19
